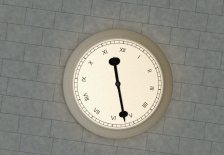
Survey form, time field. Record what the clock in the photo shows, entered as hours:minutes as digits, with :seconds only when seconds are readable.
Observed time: 11:27
